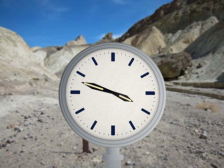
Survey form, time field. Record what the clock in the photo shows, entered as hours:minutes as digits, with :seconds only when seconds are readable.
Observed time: 3:48
